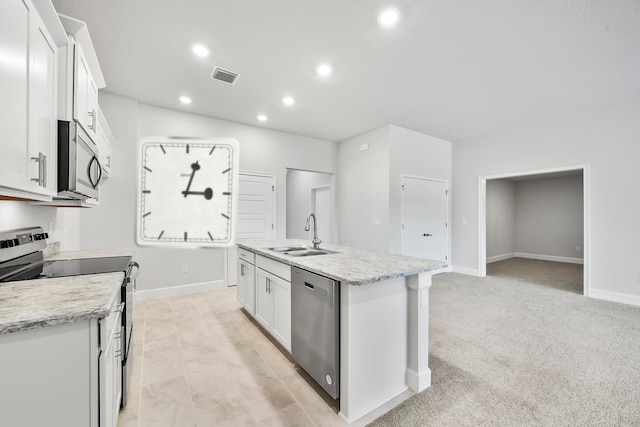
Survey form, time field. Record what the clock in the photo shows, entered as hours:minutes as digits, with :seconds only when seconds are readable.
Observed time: 3:03
